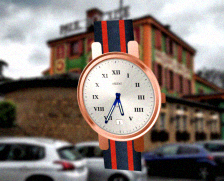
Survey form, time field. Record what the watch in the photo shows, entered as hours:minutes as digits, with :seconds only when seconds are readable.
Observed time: 5:35
